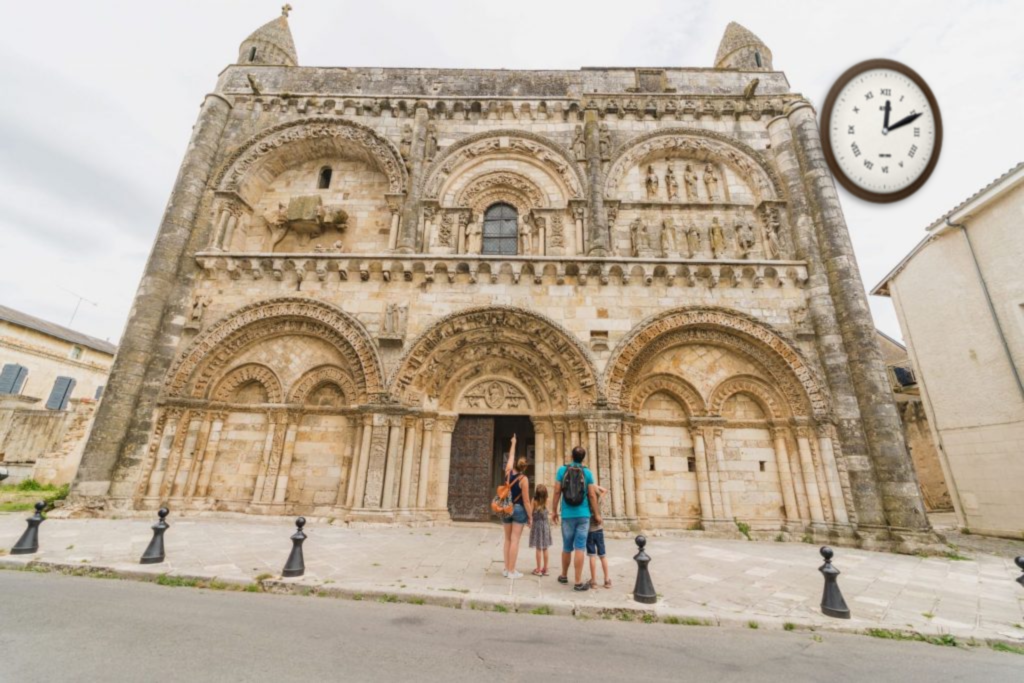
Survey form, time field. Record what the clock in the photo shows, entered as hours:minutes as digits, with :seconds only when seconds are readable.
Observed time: 12:11
